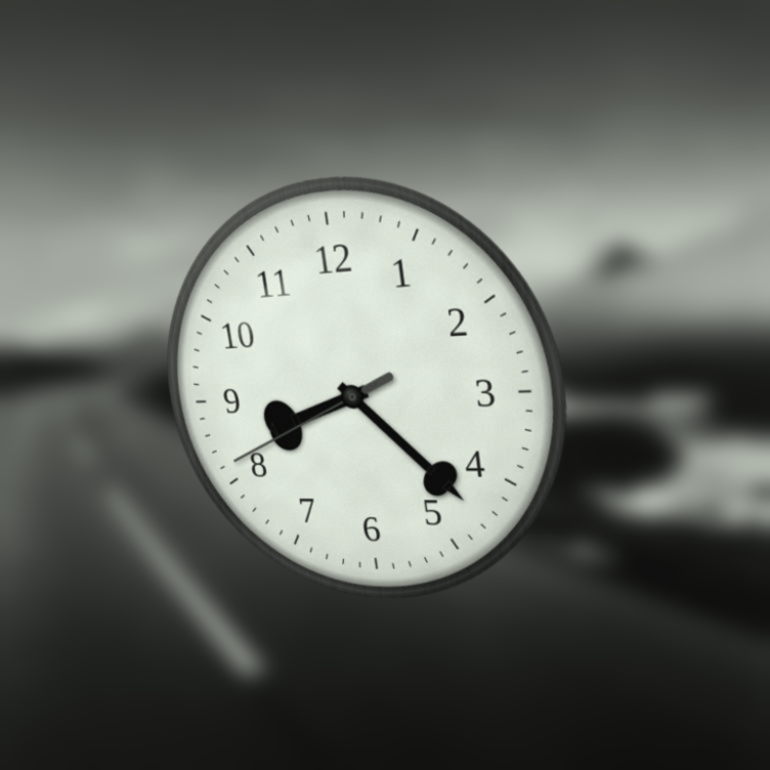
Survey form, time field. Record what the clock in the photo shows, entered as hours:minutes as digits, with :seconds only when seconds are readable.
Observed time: 8:22:41
